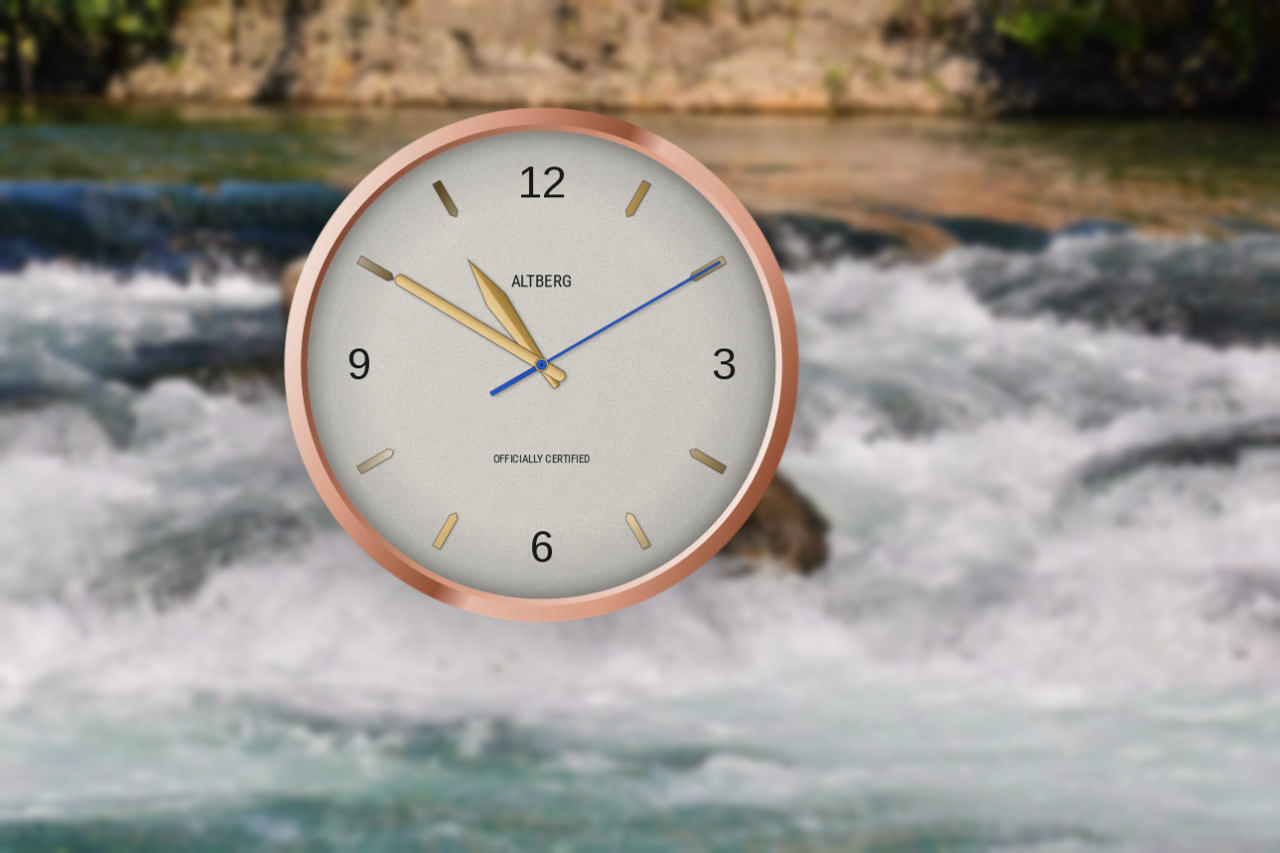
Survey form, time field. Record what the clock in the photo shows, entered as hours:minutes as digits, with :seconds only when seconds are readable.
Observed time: 10:50:10
